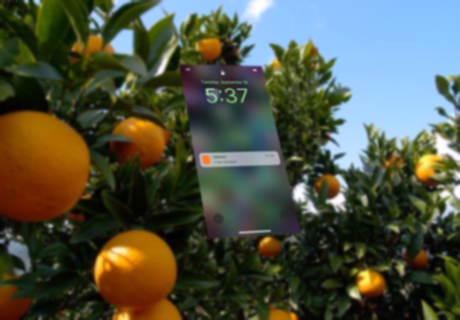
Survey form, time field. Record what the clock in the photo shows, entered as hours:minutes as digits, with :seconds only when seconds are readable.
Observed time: 5:37
